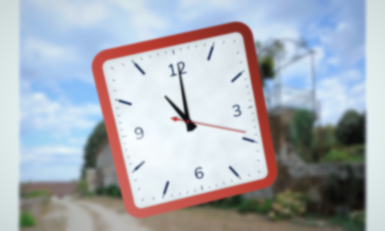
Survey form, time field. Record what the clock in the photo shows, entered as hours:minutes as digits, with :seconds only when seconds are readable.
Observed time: 11:00:19
